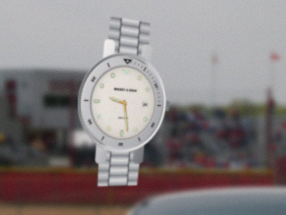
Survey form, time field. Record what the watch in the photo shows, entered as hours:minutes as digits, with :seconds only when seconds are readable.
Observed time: 9:28
